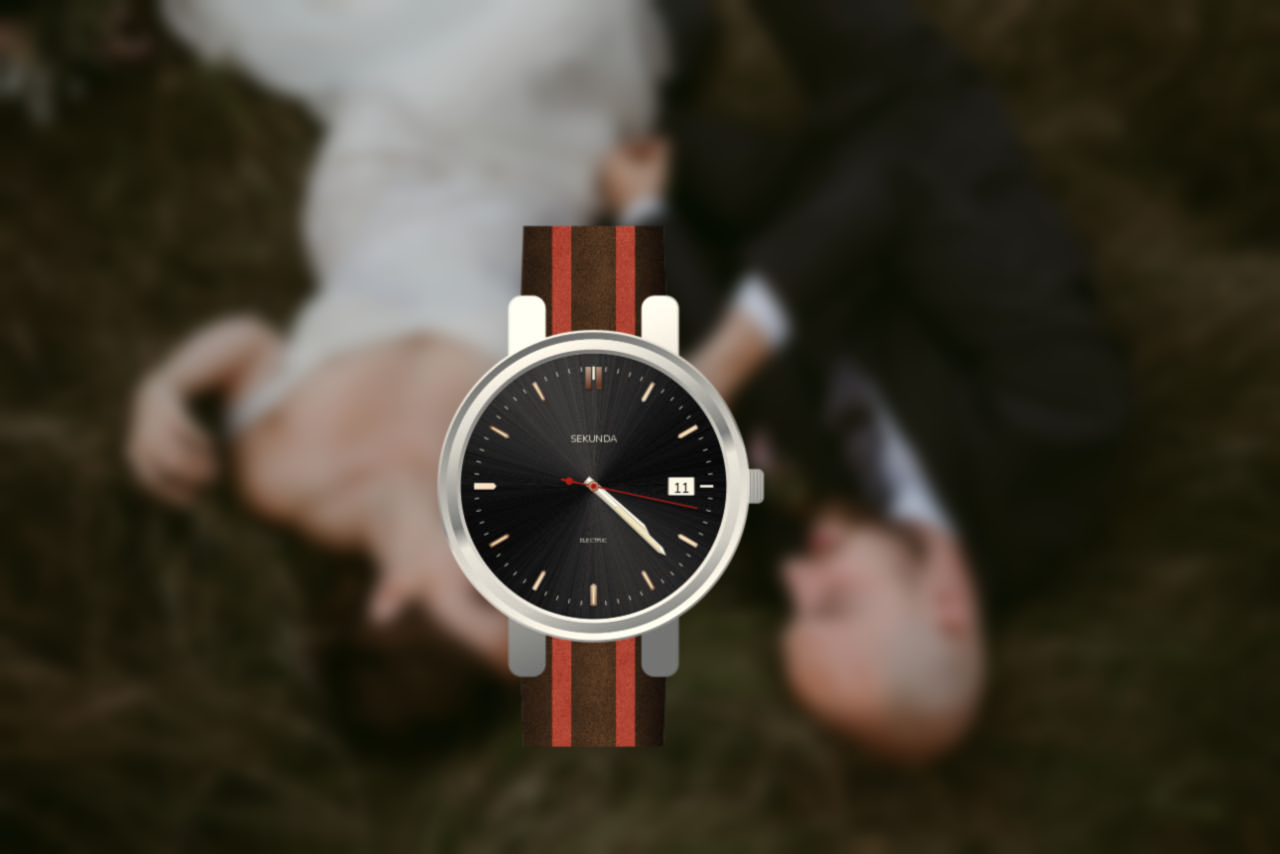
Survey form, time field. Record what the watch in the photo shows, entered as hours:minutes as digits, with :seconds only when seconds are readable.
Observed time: 4:22:17
